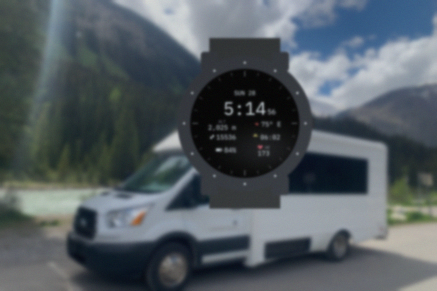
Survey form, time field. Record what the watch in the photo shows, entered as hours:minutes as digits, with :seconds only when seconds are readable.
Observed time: 5:14
